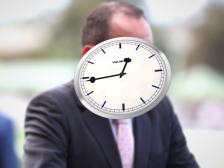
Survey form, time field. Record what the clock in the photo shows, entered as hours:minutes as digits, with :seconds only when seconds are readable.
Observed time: 12:44
